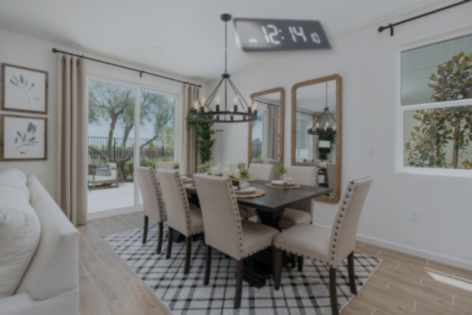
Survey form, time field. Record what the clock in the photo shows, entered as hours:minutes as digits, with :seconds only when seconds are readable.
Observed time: 12:14
